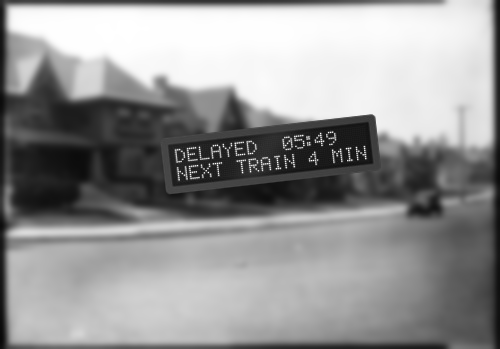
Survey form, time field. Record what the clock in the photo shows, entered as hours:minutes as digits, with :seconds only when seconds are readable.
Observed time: 5:49
